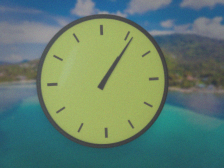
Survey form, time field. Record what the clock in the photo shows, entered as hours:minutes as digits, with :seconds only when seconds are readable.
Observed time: 1:06
